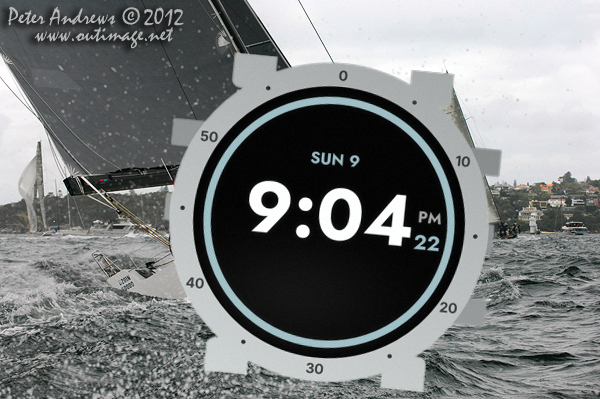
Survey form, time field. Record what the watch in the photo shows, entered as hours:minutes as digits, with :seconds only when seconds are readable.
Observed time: 9:04:22
